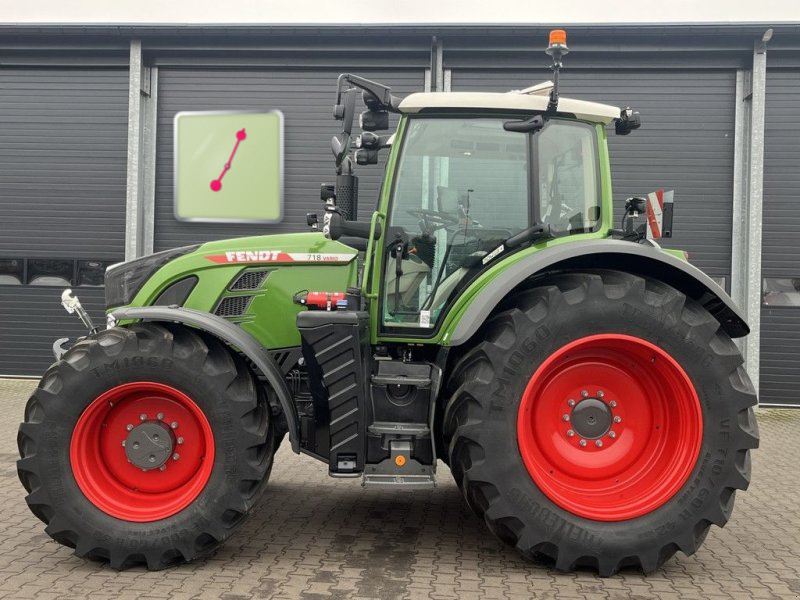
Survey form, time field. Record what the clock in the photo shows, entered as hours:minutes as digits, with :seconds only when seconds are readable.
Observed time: 7:04
